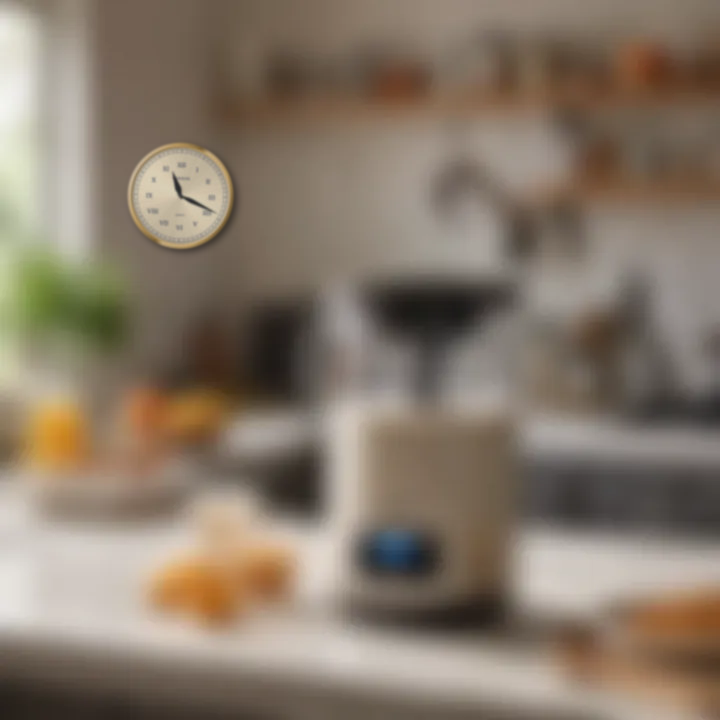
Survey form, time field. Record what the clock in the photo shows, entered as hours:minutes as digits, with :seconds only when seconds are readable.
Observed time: 11:19
